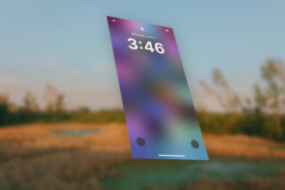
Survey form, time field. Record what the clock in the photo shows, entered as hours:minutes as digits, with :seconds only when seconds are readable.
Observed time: 3:46
